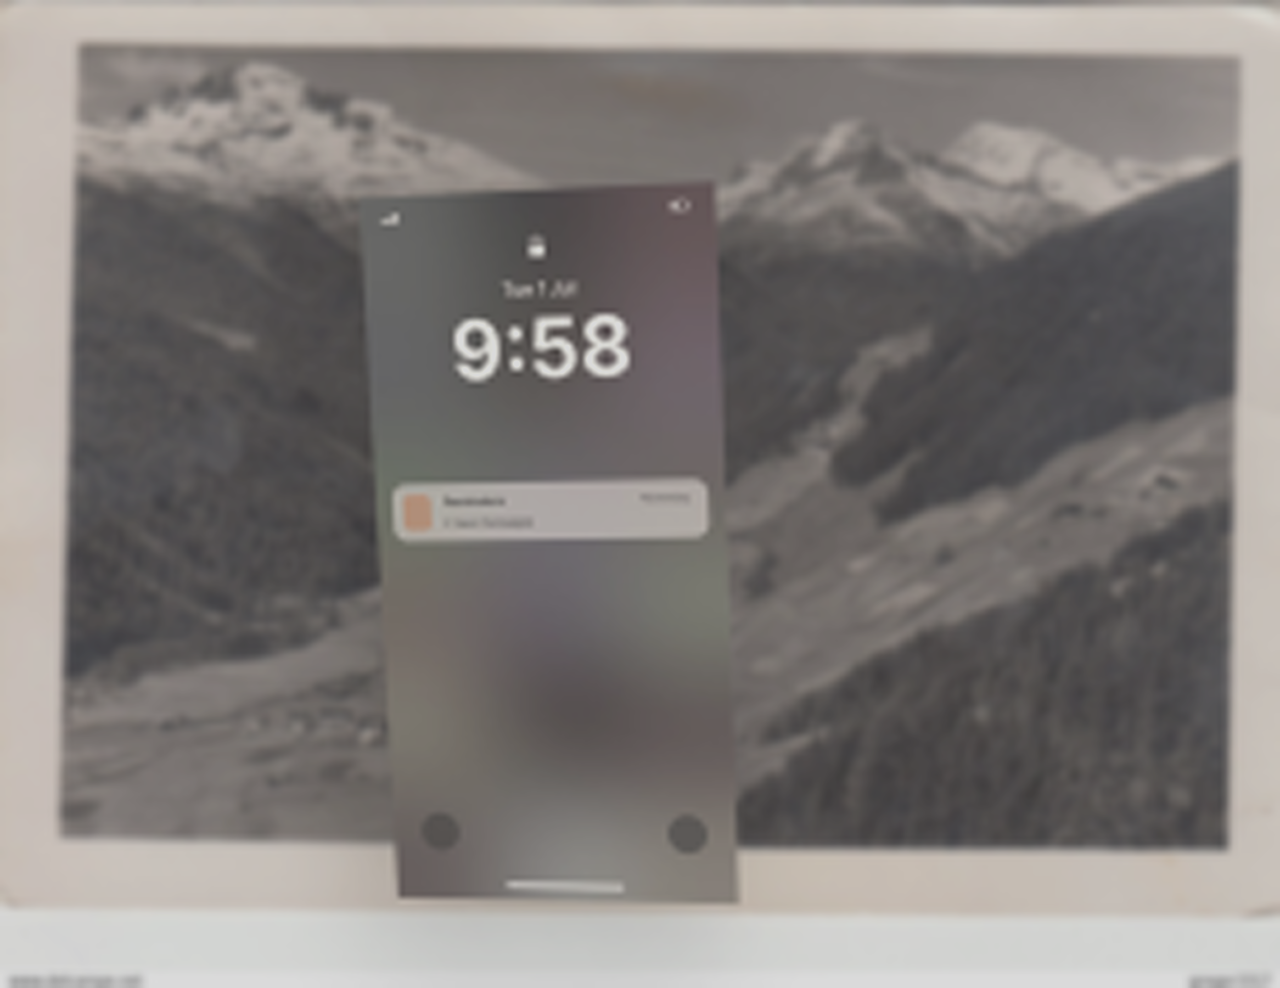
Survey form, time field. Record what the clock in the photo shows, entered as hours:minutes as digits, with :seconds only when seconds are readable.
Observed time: 9:58
